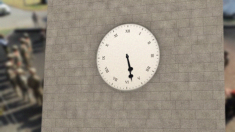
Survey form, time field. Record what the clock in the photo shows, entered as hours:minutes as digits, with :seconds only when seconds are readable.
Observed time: 5:28
